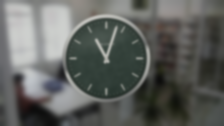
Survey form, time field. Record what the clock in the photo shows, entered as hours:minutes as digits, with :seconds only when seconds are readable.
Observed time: 11:03
